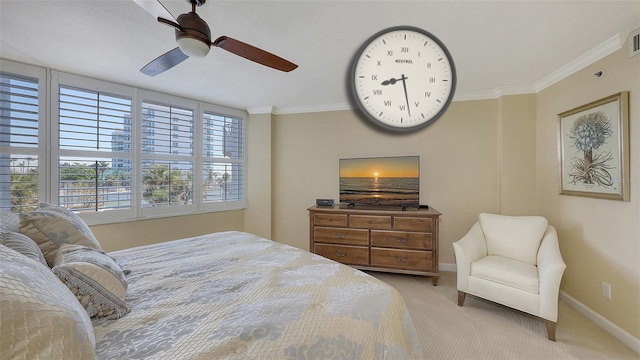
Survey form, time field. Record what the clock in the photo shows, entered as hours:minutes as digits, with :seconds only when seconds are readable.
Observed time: 8:28
